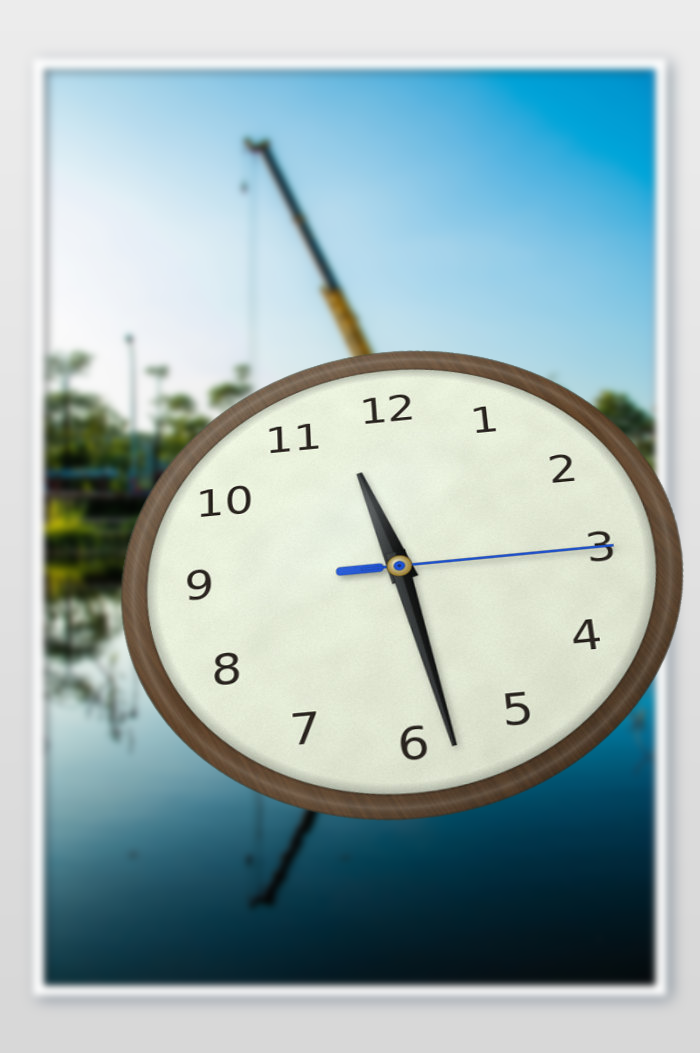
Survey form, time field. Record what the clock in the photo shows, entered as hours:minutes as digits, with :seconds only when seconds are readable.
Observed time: 11:28:15
